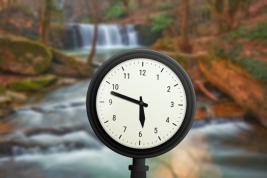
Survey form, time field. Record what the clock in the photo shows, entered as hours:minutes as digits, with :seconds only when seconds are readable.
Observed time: 5:48
